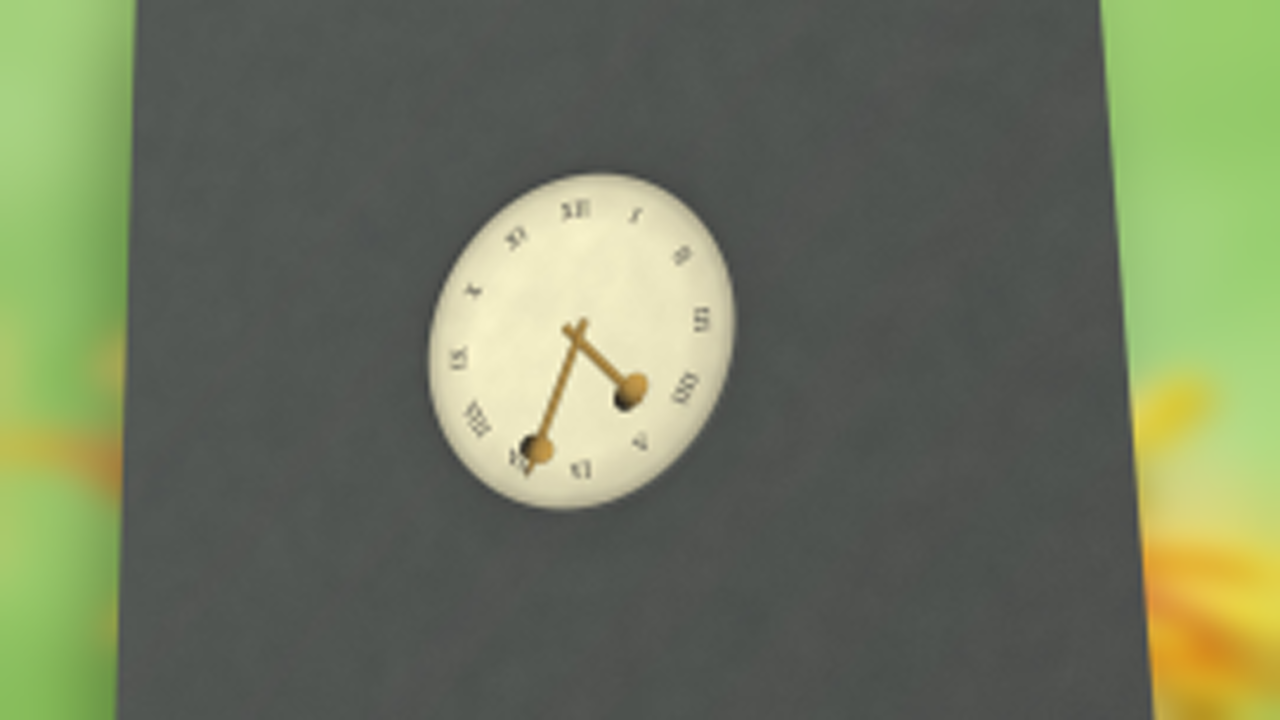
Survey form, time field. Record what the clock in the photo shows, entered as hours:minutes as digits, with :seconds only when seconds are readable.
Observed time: 4:34
